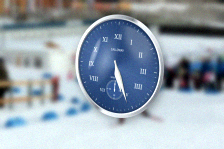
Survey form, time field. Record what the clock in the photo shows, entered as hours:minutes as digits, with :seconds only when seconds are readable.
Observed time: 5:26
